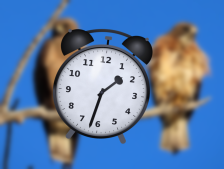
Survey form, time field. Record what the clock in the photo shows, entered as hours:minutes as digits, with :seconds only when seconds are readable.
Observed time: 1:32
